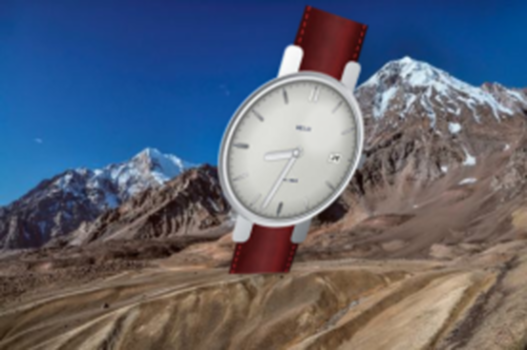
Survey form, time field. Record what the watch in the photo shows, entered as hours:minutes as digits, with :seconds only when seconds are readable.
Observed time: 8:33
